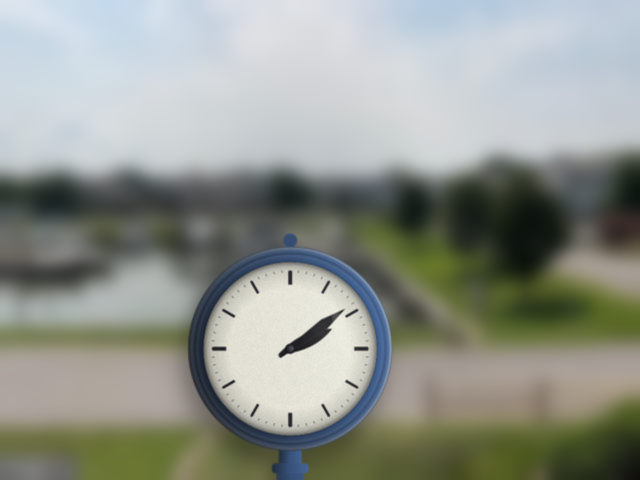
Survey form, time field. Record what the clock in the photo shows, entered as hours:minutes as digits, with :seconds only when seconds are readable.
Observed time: 2:09
